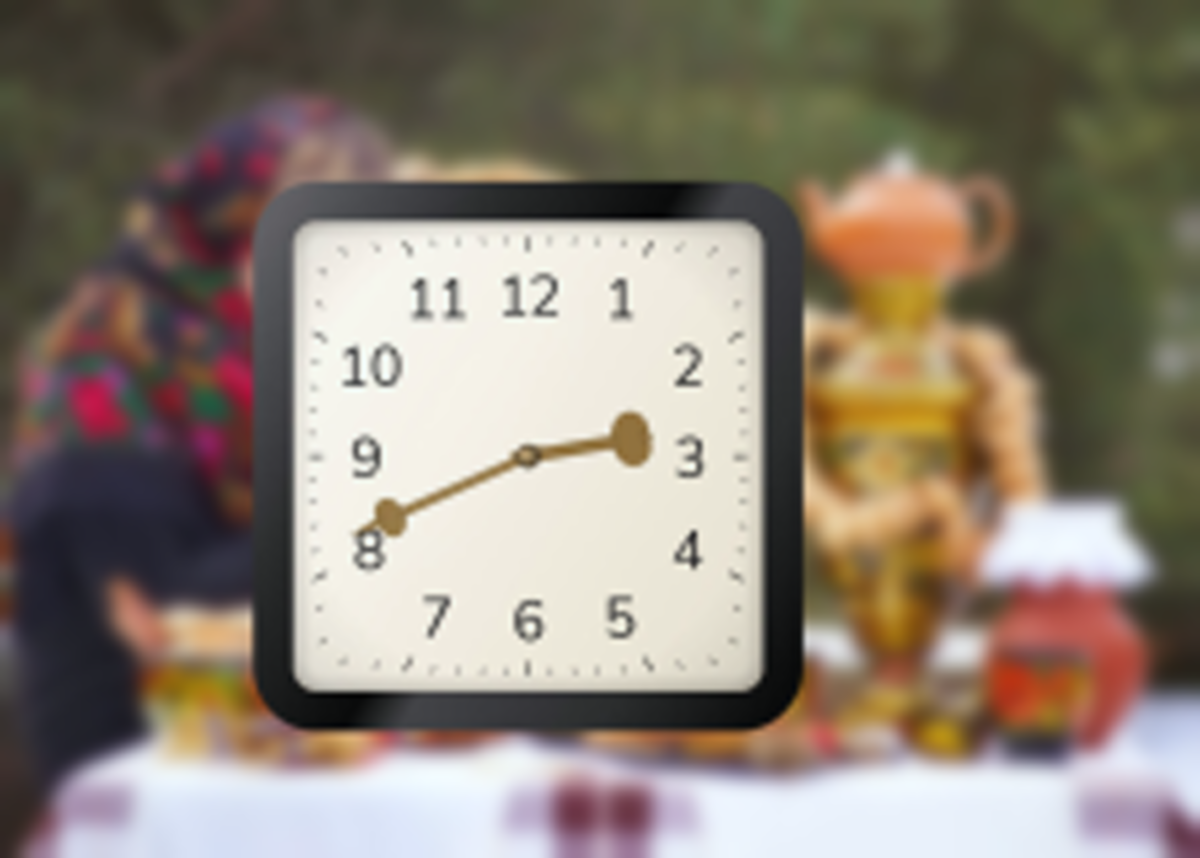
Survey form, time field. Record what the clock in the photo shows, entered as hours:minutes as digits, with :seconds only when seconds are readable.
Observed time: 2:41
